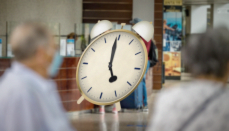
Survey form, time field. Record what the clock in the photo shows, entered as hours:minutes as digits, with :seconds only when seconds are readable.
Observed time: 4:59
